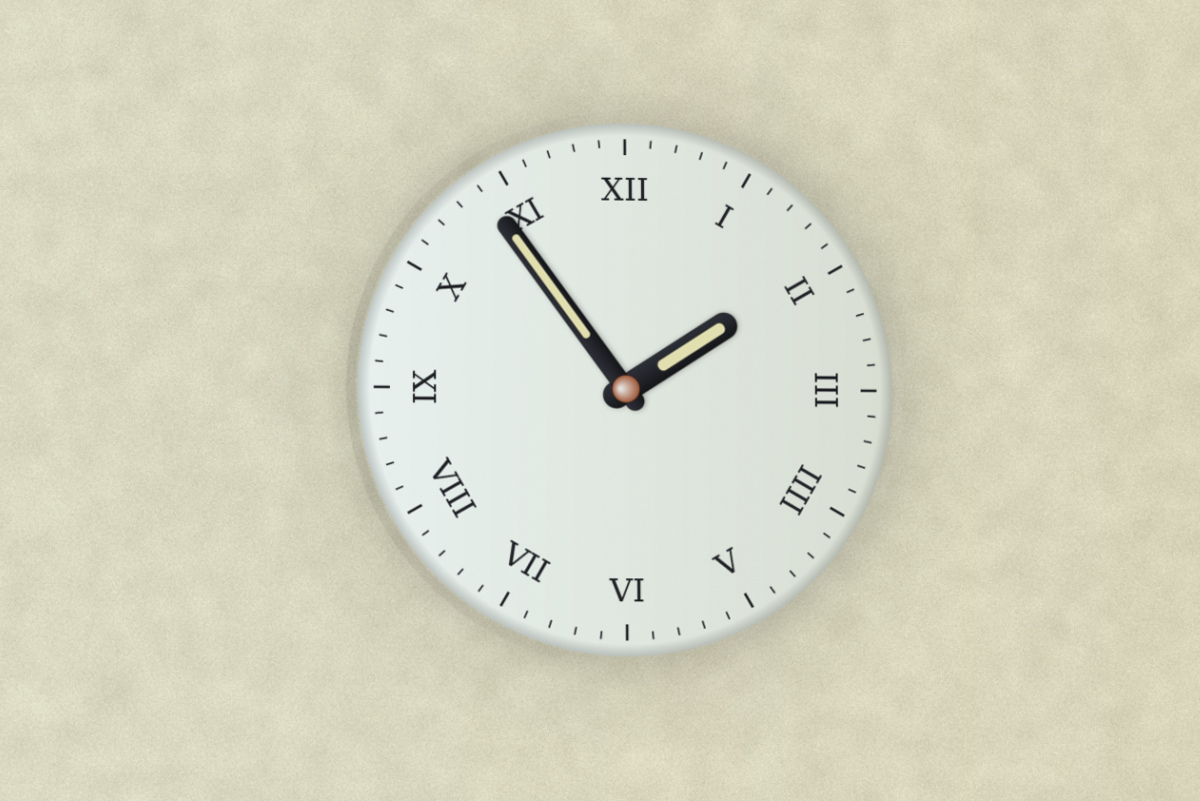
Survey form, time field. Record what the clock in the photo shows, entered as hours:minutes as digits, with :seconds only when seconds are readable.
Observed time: 1:54
